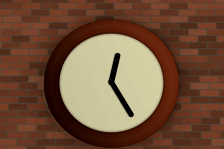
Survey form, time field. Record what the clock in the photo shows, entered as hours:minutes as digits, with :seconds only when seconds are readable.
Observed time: 12:25
